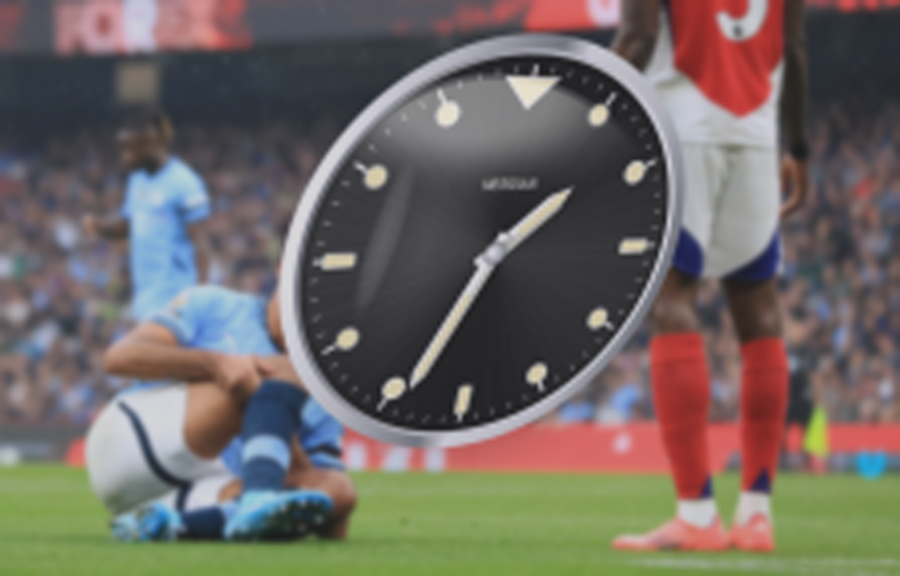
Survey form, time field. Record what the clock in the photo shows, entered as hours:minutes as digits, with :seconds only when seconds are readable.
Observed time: 1:34
